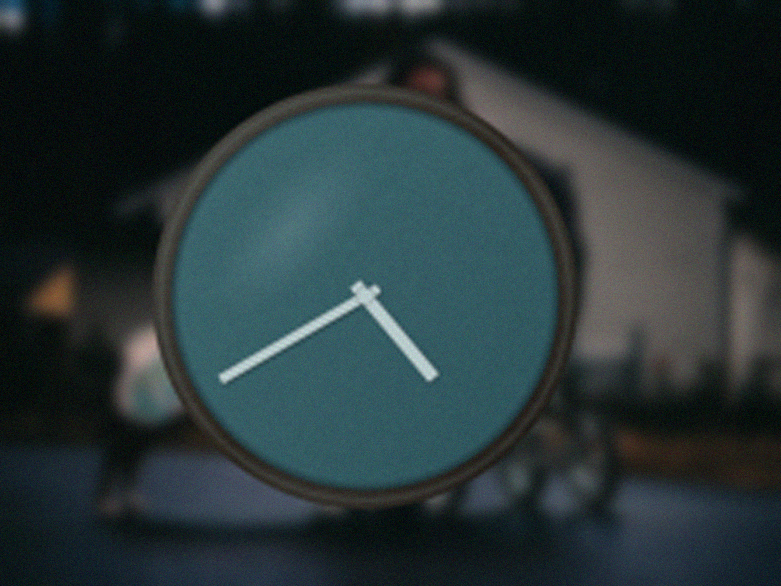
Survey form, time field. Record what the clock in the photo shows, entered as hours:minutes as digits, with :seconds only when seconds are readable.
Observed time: 4:40
